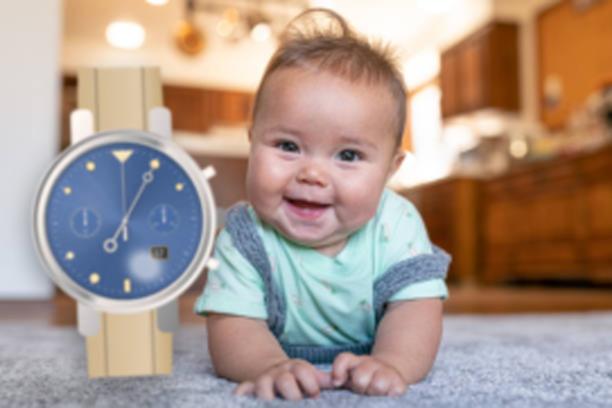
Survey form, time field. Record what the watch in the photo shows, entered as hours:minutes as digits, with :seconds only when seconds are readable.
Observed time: 7:05
